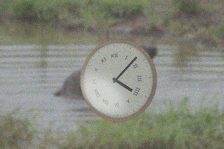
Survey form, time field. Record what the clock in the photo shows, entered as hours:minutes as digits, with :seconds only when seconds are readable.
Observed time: 4:08
